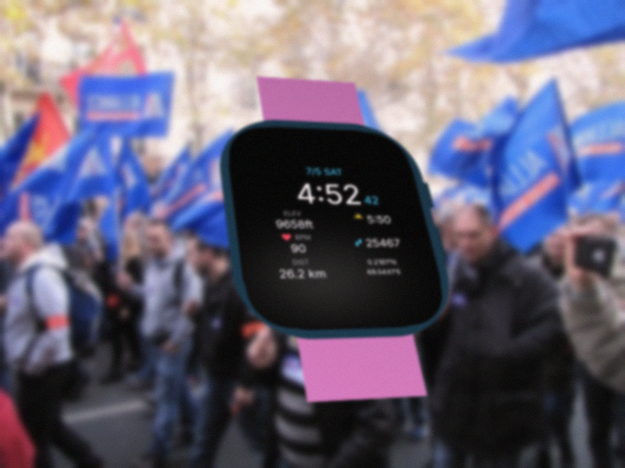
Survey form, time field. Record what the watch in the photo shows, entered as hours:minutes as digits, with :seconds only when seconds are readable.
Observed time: 4:52
